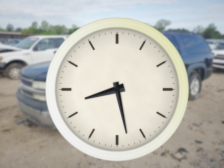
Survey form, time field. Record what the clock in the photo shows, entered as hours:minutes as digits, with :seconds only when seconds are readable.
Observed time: 8:28
